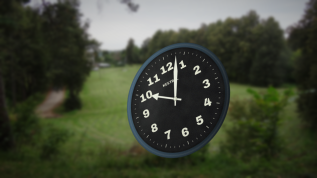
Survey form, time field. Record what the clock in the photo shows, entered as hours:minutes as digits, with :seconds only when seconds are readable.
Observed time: 10:03
